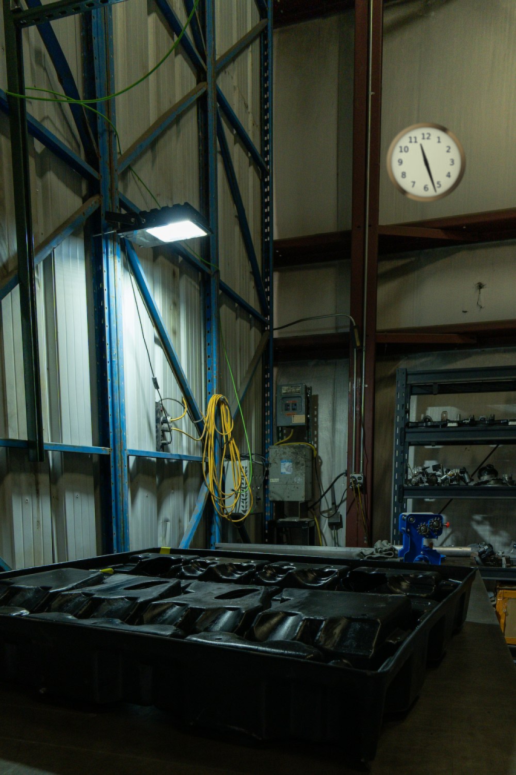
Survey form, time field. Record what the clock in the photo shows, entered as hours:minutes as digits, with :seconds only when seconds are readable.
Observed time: 11:27
